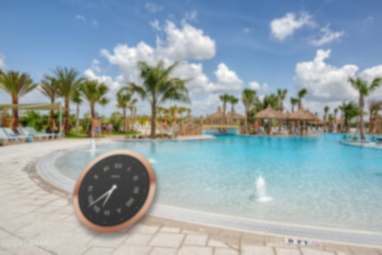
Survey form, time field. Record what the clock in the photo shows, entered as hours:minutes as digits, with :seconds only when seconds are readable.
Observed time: 6:38
